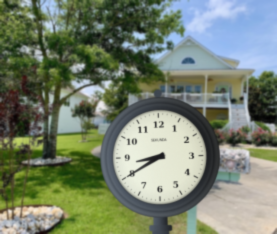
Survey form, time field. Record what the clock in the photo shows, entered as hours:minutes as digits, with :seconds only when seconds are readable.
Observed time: 8:40
